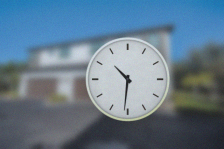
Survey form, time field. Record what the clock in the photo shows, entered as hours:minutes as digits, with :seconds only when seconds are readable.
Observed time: 10:31
